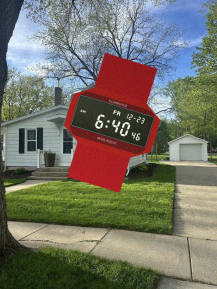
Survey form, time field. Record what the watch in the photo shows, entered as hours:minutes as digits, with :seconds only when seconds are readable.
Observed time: 6:40:46
